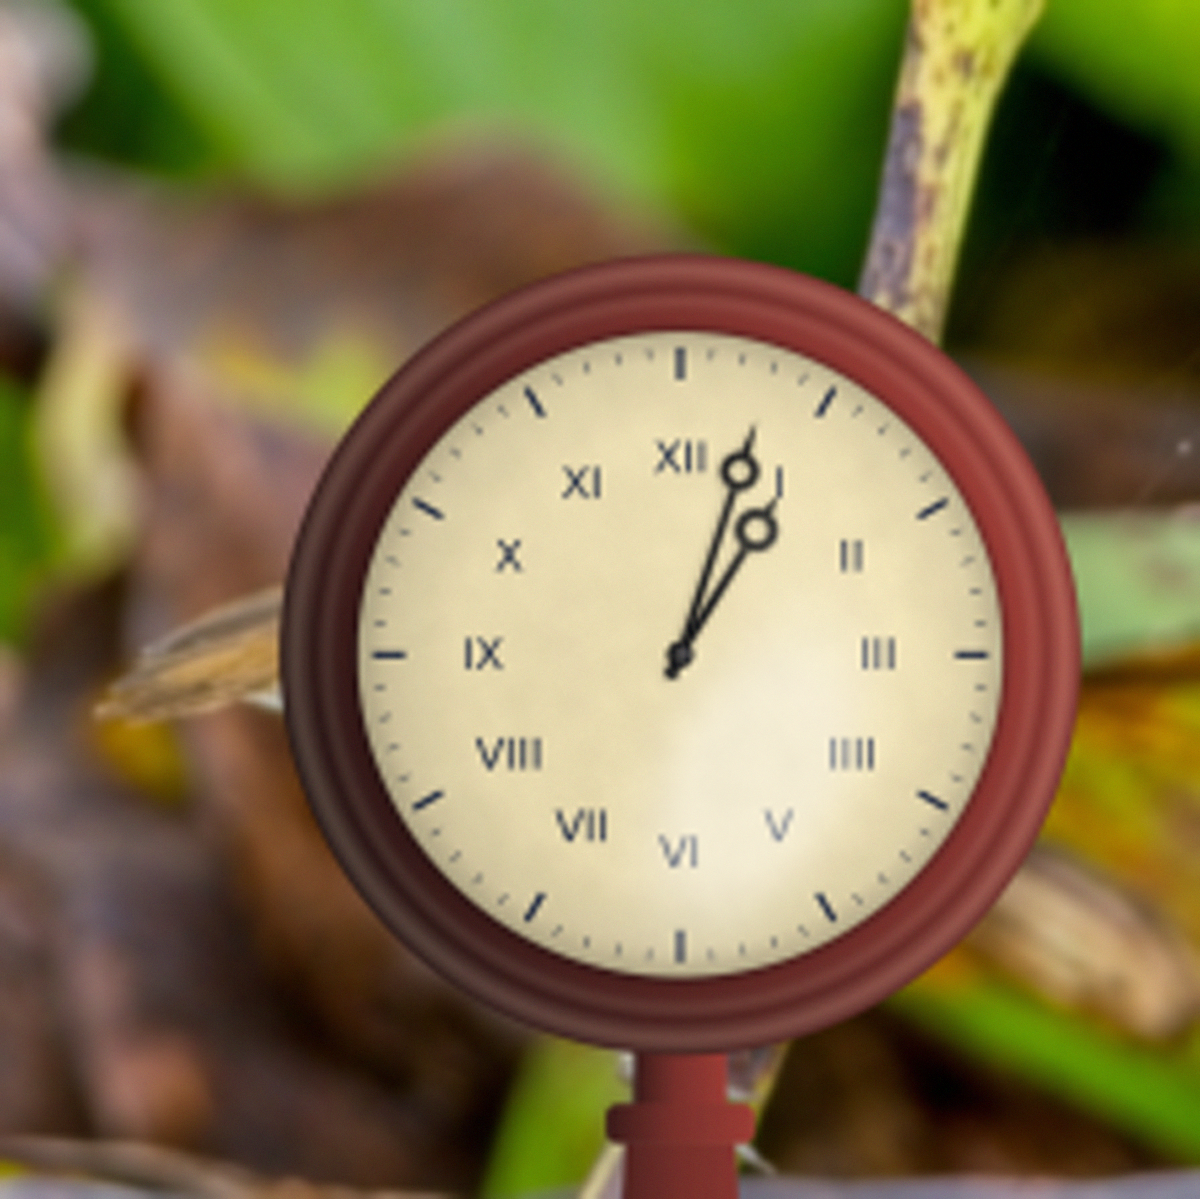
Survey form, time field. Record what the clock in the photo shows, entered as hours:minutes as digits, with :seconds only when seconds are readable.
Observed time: 1:03
